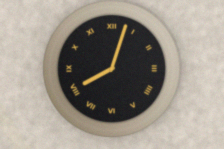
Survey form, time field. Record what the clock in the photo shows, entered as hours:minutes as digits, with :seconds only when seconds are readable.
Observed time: 8:03
